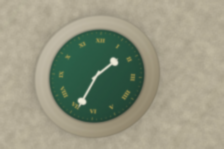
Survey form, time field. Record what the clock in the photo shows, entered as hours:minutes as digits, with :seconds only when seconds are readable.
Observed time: 1:34
